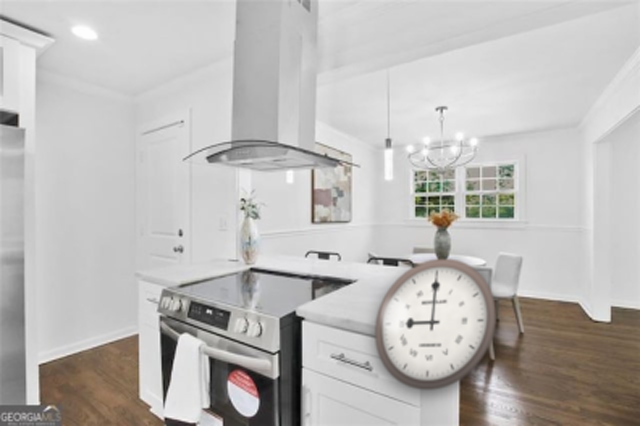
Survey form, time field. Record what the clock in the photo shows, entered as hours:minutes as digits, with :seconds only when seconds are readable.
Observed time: 9:00
